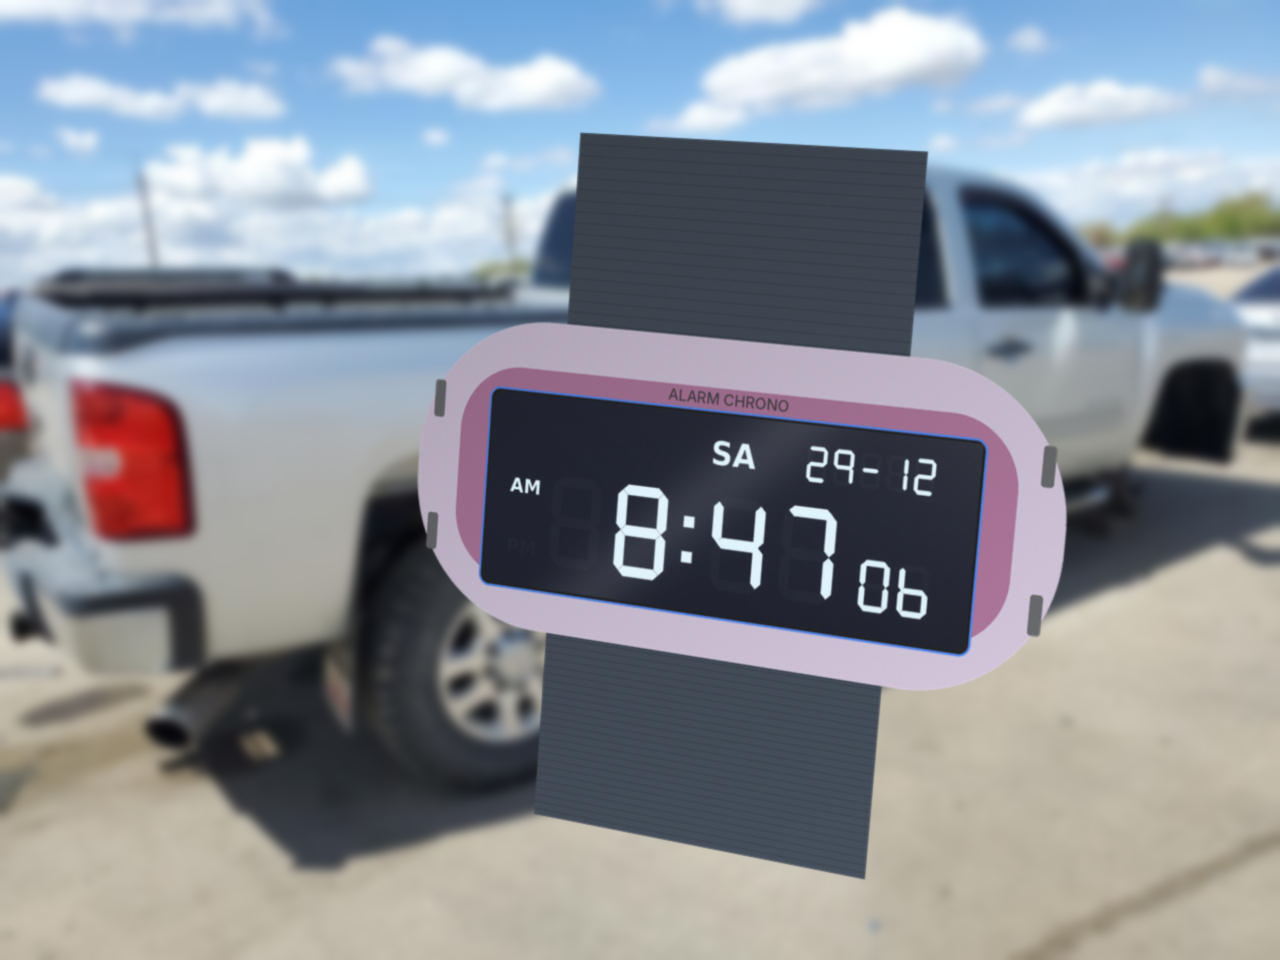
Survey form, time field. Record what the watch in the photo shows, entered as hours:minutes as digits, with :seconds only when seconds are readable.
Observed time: 8:47:06
